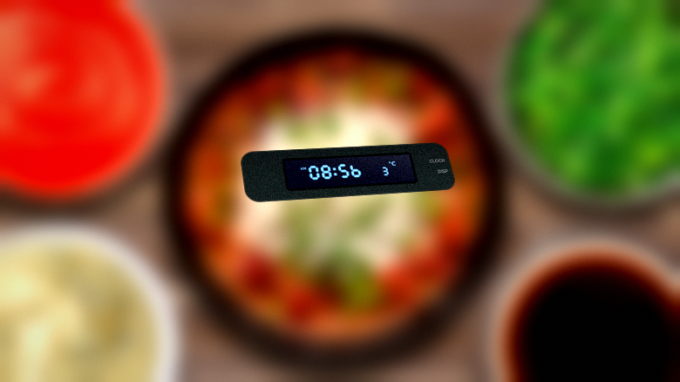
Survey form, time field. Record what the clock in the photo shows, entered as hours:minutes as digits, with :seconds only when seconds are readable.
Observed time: 8:56
